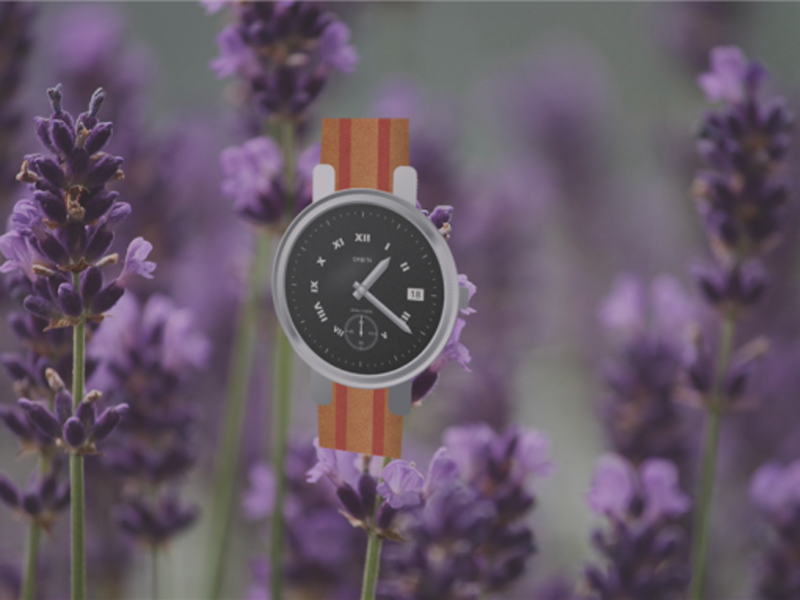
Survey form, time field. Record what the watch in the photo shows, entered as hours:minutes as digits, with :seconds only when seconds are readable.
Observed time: 1:21
